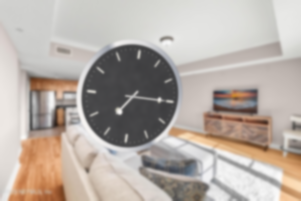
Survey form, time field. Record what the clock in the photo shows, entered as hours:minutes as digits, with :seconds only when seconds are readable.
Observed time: 7:15
